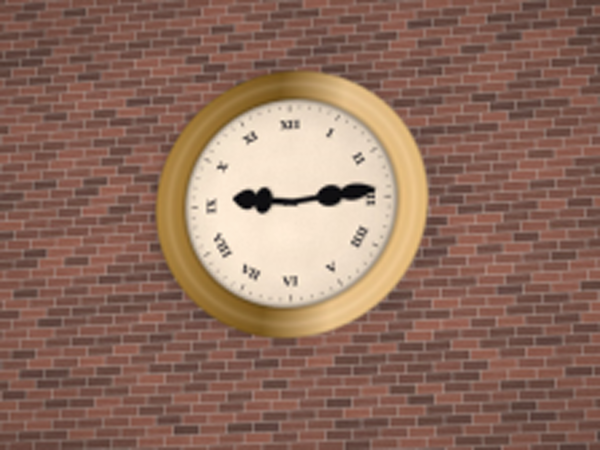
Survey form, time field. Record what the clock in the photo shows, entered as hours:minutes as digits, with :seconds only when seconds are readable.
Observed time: 9:14
